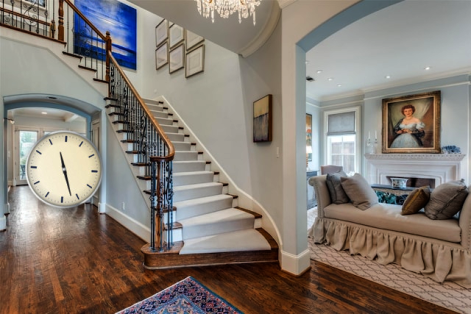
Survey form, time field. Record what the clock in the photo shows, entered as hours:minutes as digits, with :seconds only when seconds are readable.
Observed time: 11:27
